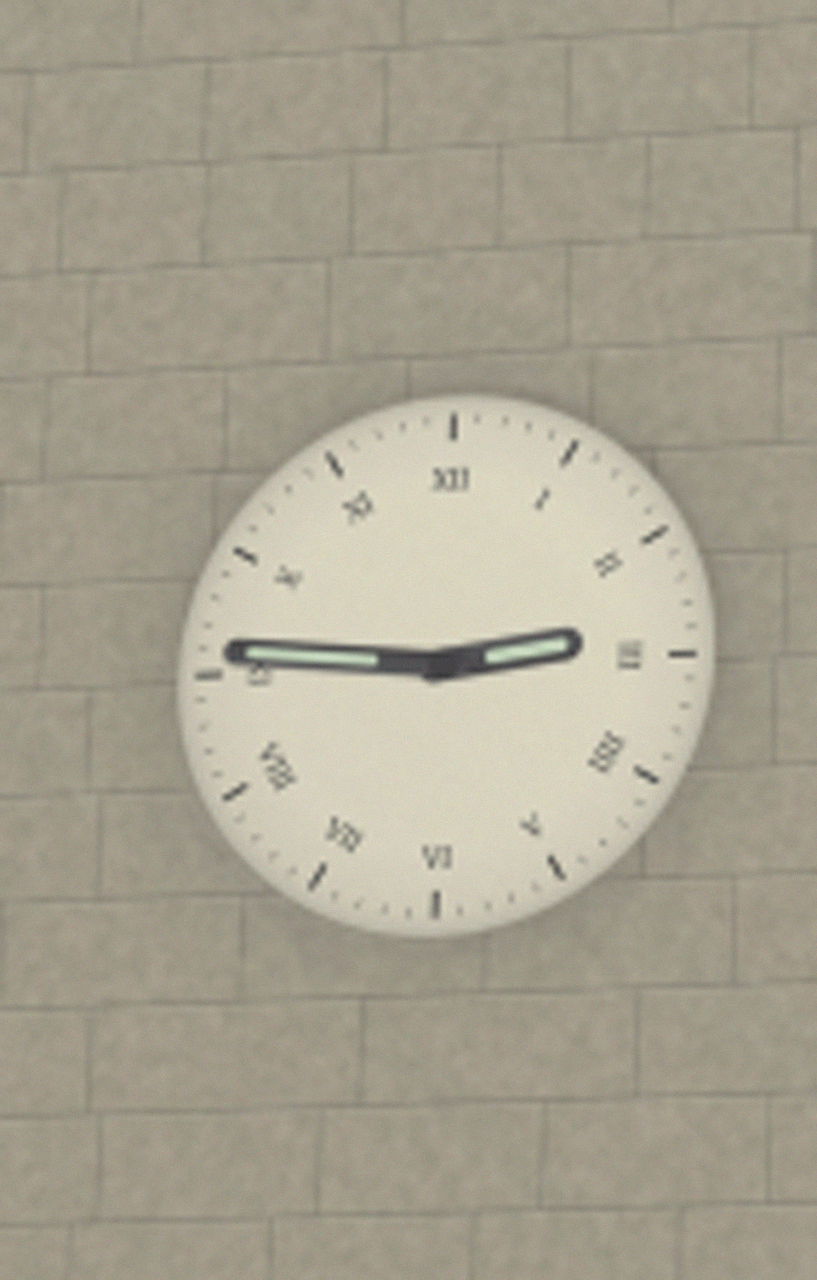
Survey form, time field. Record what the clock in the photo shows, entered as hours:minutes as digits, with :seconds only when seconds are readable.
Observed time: 2:46
